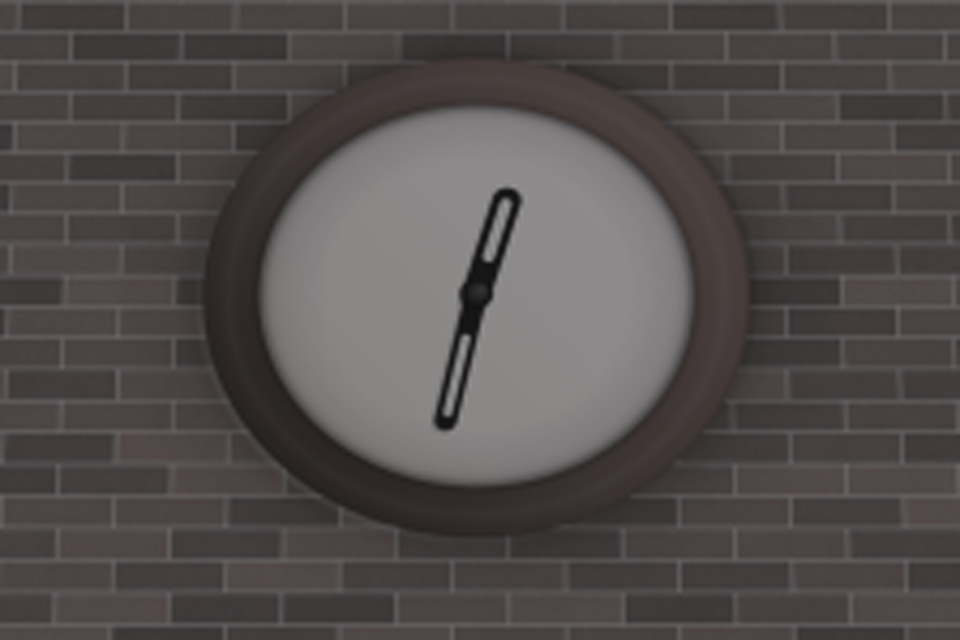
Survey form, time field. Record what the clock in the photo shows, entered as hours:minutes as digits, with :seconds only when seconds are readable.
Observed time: 12:32
